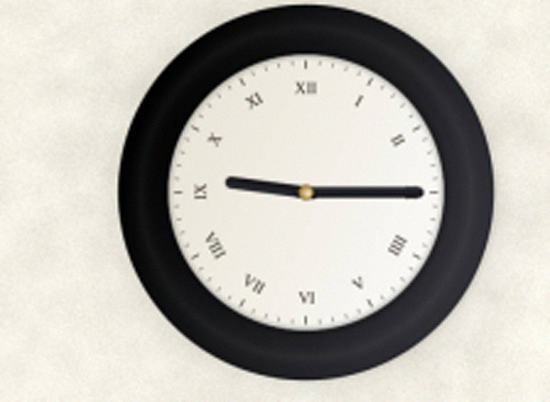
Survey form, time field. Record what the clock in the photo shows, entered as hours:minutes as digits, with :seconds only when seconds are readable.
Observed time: 9:15
